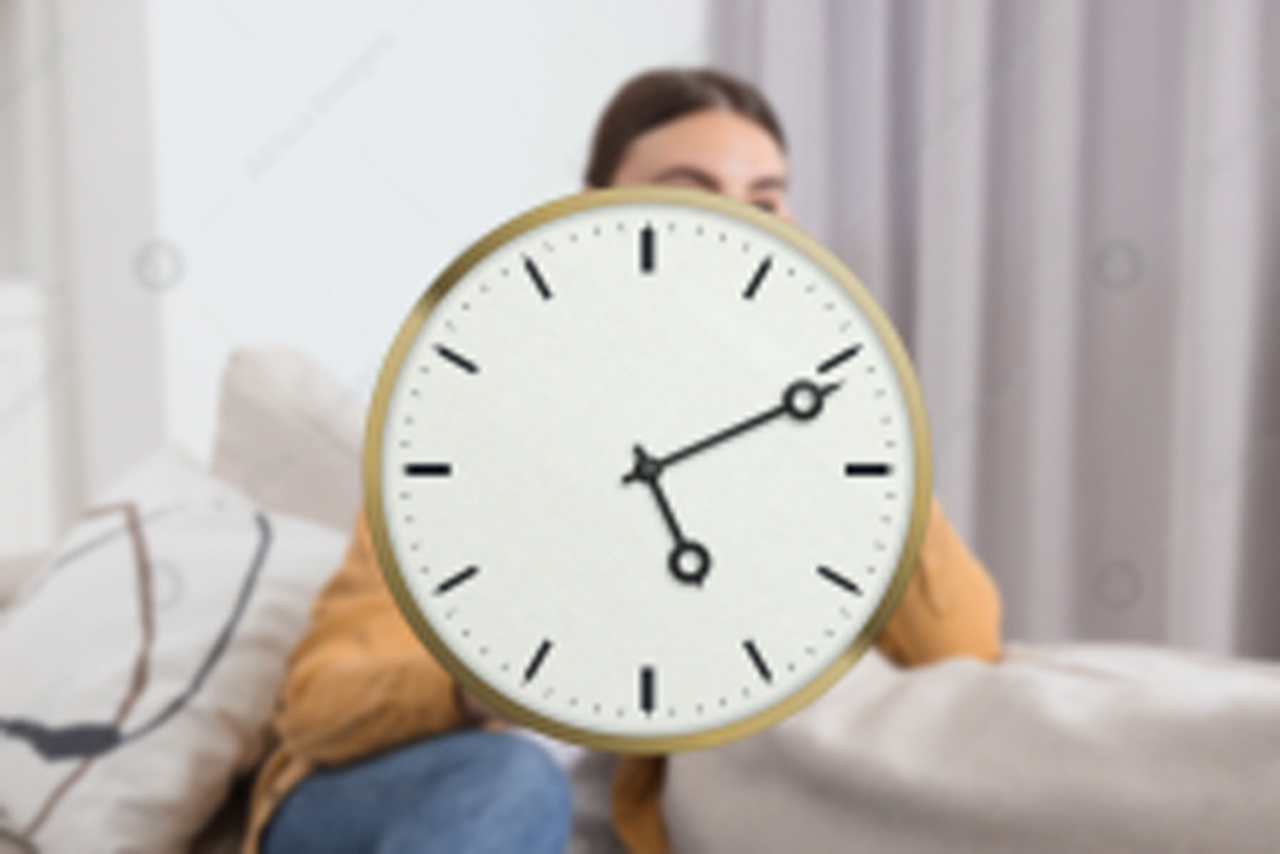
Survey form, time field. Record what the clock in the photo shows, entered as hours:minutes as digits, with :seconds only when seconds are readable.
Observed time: 5:11
